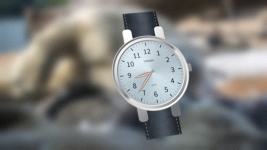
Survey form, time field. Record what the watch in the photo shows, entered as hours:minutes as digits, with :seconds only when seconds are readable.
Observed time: 8:37
